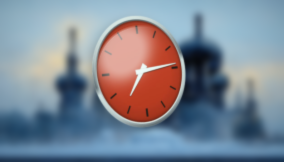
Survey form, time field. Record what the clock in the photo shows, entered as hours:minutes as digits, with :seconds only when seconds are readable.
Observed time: 7:14
